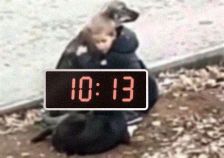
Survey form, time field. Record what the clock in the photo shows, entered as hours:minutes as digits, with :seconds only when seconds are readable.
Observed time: 10:13
